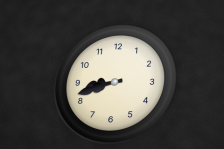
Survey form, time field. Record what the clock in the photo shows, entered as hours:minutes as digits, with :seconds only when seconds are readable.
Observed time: 8:42
